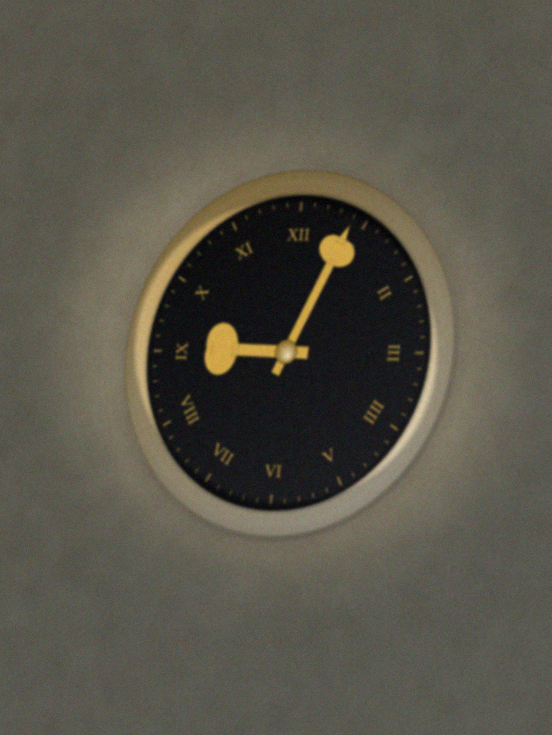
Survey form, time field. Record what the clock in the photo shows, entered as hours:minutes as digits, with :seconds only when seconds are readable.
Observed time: 9:04
